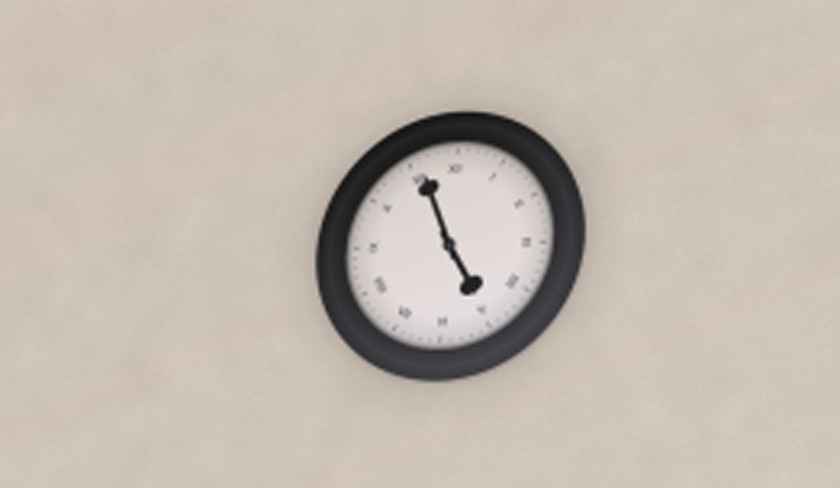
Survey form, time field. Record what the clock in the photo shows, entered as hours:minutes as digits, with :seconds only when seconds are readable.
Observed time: 4:56
